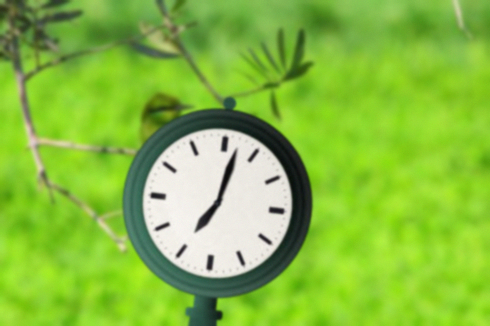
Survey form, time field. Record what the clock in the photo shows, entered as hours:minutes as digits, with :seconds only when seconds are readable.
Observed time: 7:02
